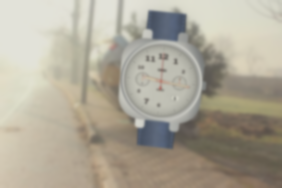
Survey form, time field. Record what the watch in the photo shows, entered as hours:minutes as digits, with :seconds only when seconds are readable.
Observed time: 9:16
